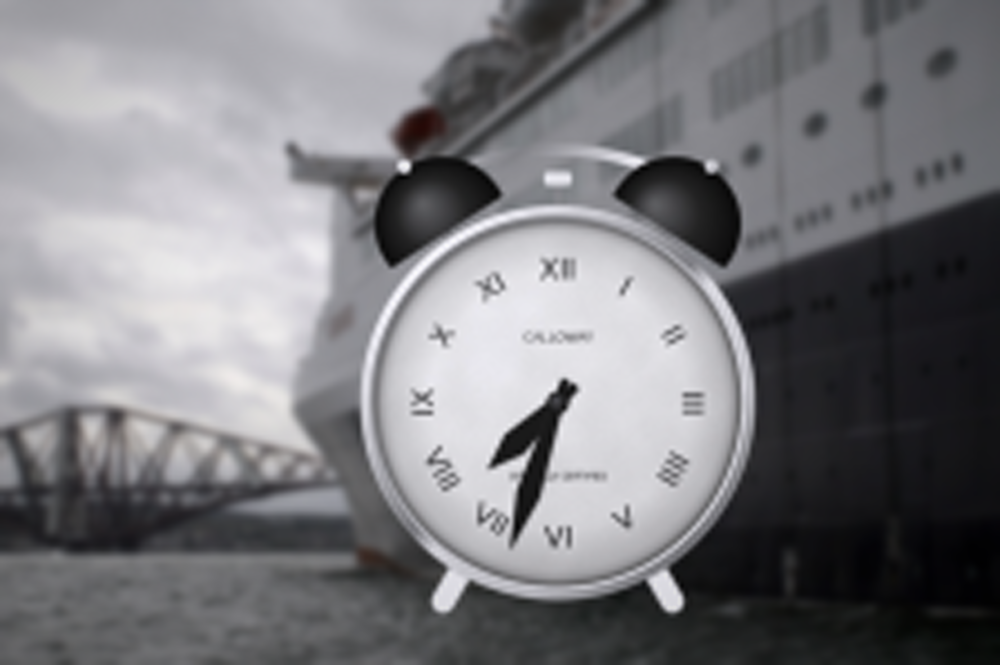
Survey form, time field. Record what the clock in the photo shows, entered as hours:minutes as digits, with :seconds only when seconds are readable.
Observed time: 7:33
